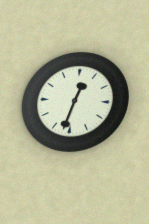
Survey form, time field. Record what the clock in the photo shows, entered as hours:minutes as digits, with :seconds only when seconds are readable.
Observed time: 12:32
